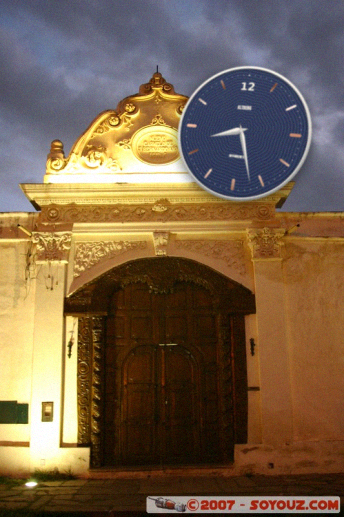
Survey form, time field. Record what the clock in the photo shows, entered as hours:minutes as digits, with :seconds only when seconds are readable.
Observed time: 8:27
